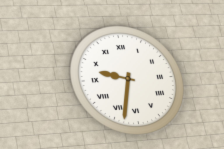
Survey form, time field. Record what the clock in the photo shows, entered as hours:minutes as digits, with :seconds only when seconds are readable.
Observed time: 9:33
